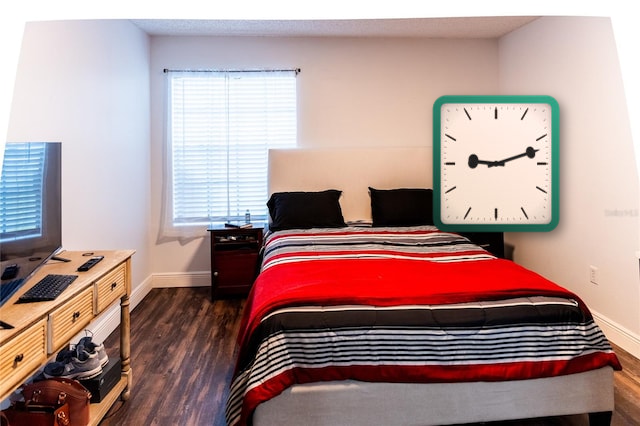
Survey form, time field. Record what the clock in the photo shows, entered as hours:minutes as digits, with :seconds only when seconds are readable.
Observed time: 9:12
